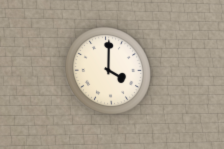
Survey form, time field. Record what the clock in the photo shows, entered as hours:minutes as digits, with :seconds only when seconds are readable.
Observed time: 4:01
